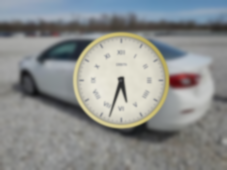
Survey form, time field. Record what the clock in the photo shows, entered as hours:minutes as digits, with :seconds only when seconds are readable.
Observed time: 5:33
